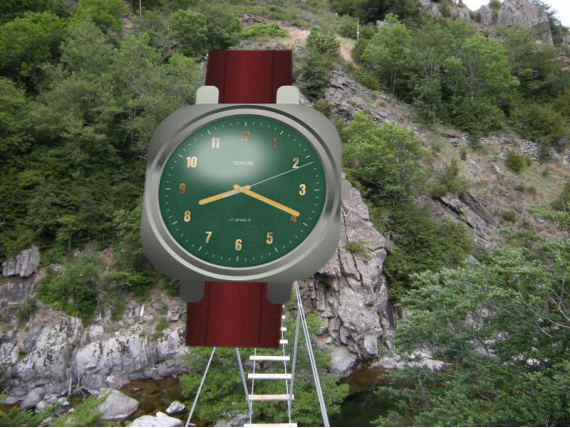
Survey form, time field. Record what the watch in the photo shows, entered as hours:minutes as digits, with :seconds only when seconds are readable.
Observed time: 8:19:11
